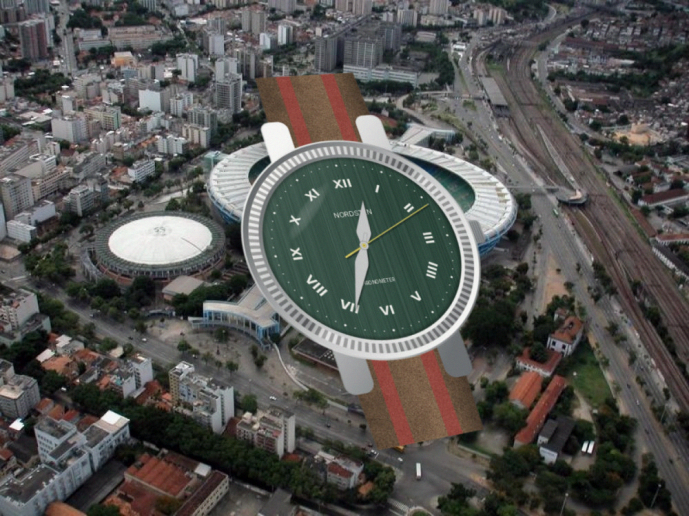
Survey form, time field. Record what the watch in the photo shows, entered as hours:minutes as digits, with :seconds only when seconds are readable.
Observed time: 12:34:11
